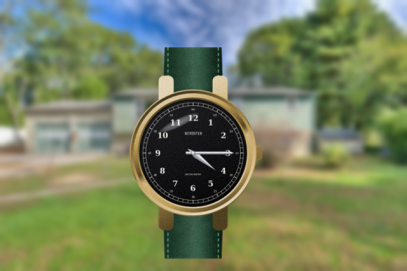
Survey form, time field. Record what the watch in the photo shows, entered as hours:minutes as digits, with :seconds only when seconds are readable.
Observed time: 4:15
